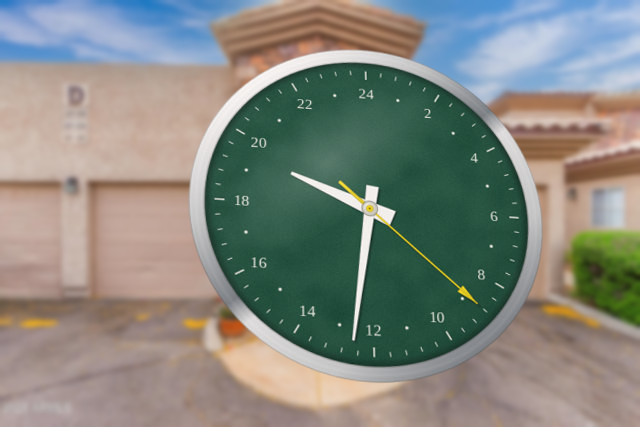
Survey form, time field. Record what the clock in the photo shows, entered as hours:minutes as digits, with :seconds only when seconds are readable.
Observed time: 19:31:22
